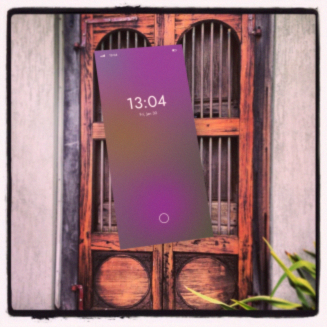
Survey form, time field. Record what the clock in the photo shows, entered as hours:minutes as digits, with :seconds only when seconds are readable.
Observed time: 13:04
